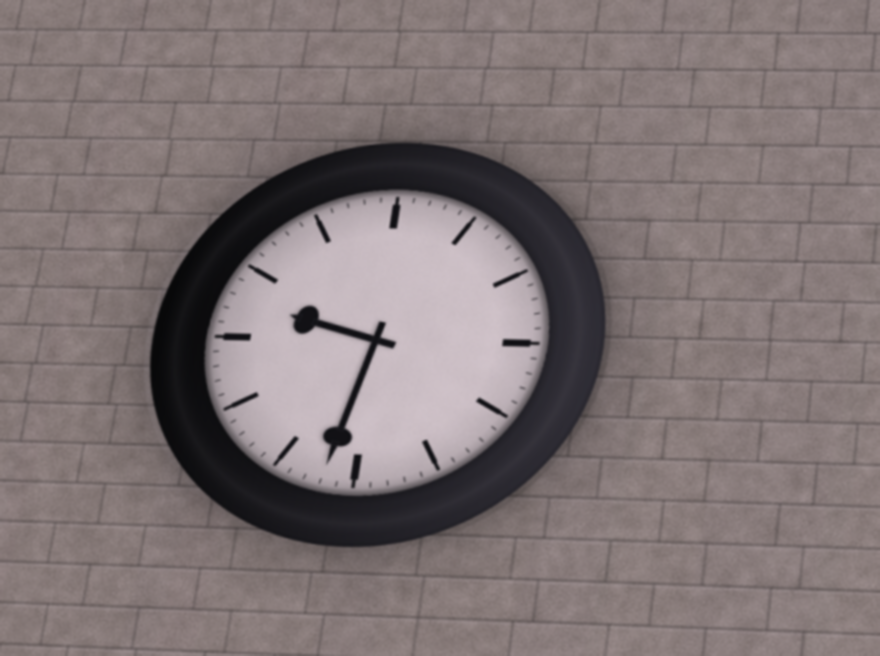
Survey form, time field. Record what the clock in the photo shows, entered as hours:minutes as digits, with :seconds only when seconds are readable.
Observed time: 9:32
